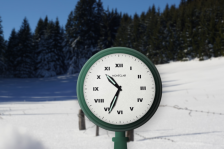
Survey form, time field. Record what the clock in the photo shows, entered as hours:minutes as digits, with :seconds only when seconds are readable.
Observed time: 10:34
